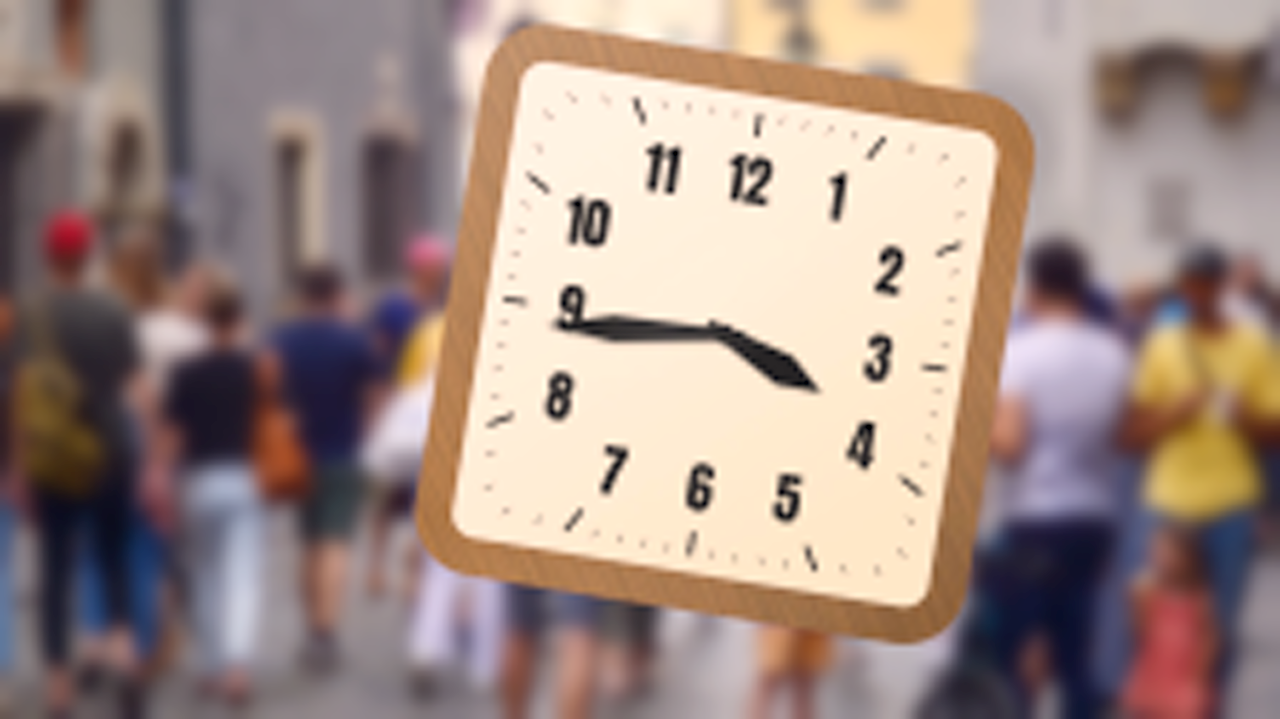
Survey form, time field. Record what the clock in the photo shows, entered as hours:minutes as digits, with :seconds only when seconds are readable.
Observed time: 3:44
